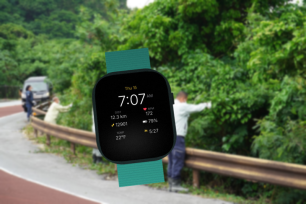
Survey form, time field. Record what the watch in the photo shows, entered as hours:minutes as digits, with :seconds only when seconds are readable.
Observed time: 7:07
